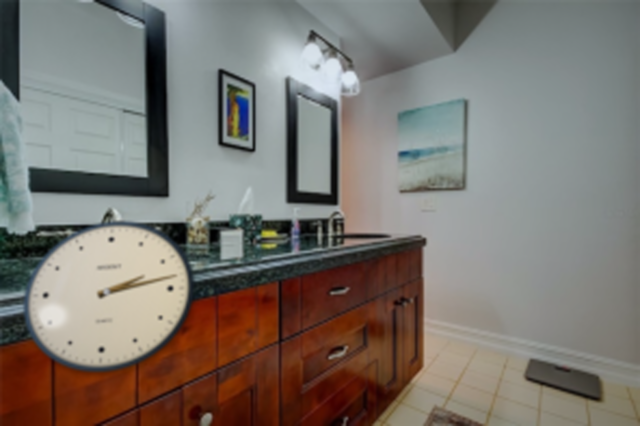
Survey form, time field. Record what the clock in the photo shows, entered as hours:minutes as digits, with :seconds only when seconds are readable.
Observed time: 2:13
